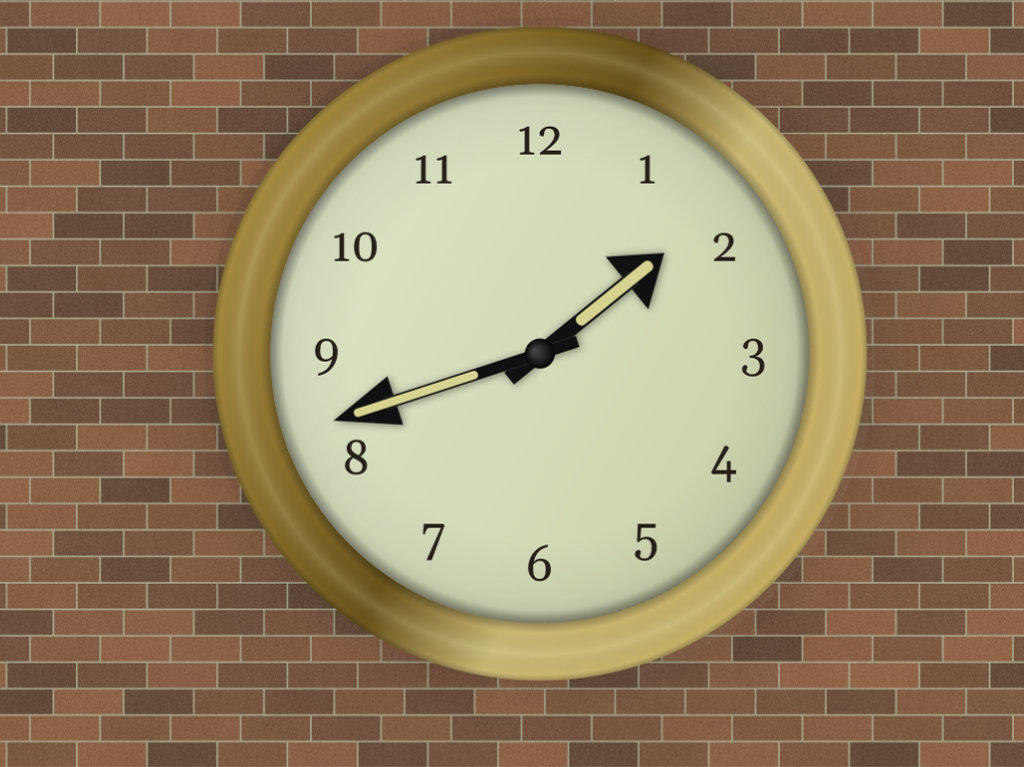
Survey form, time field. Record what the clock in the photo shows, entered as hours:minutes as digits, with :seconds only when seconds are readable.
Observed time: 1:42
